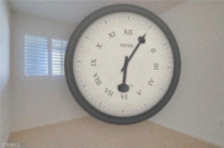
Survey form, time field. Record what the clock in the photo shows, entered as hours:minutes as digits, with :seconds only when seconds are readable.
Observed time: 6:05
